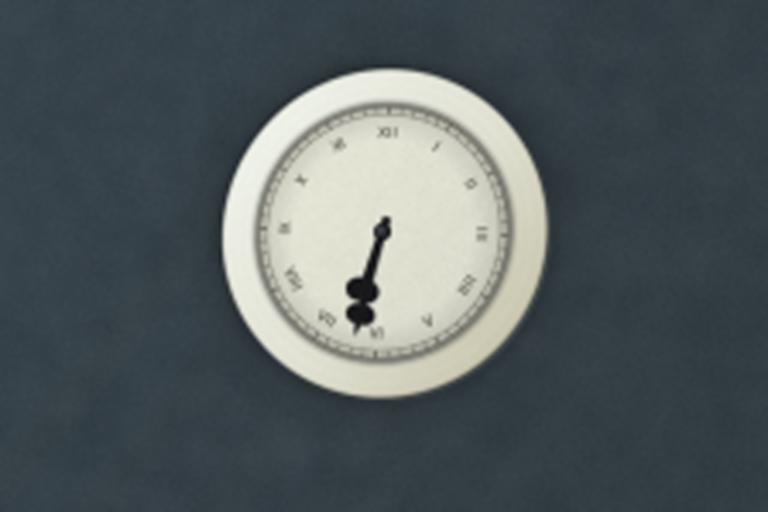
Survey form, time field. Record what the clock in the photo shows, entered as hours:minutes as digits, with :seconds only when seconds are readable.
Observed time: 6:32
